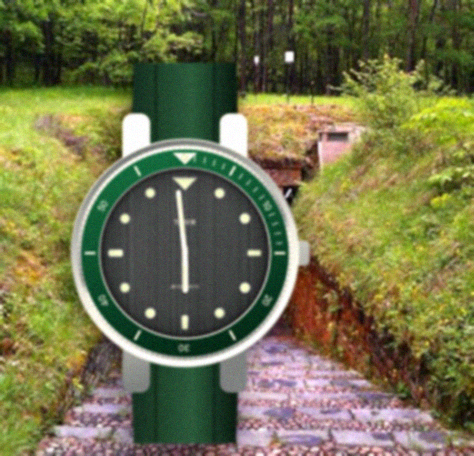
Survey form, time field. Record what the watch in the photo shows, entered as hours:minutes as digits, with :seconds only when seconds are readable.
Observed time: 5:59
